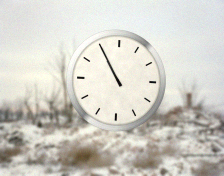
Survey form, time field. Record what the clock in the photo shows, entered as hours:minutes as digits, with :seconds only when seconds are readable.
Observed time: 10:55
